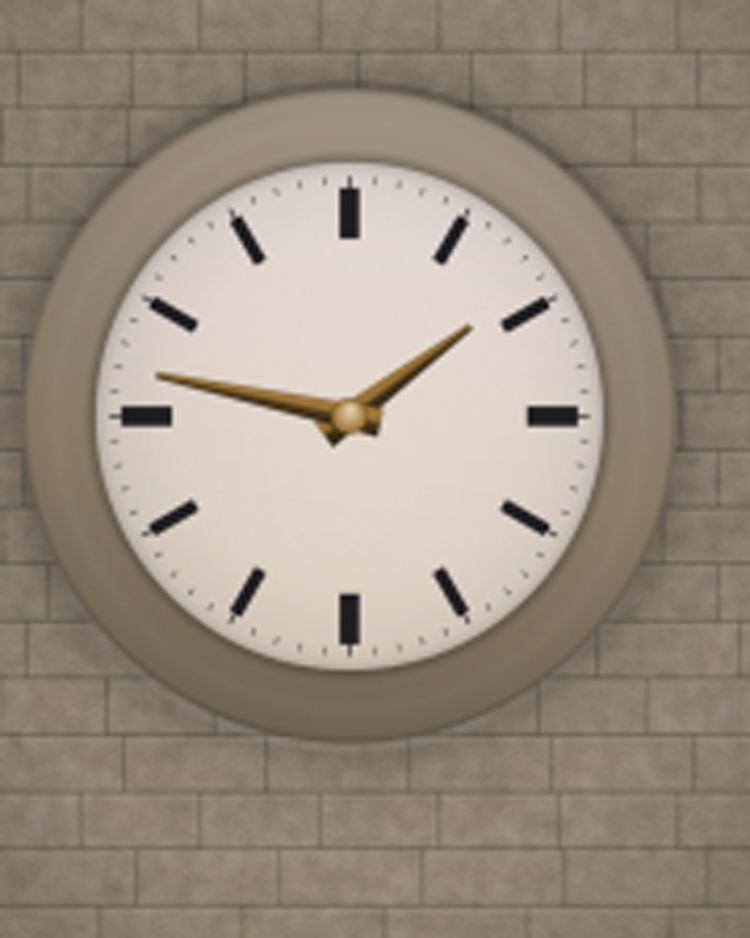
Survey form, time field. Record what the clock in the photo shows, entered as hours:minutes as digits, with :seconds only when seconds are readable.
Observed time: 1:47
